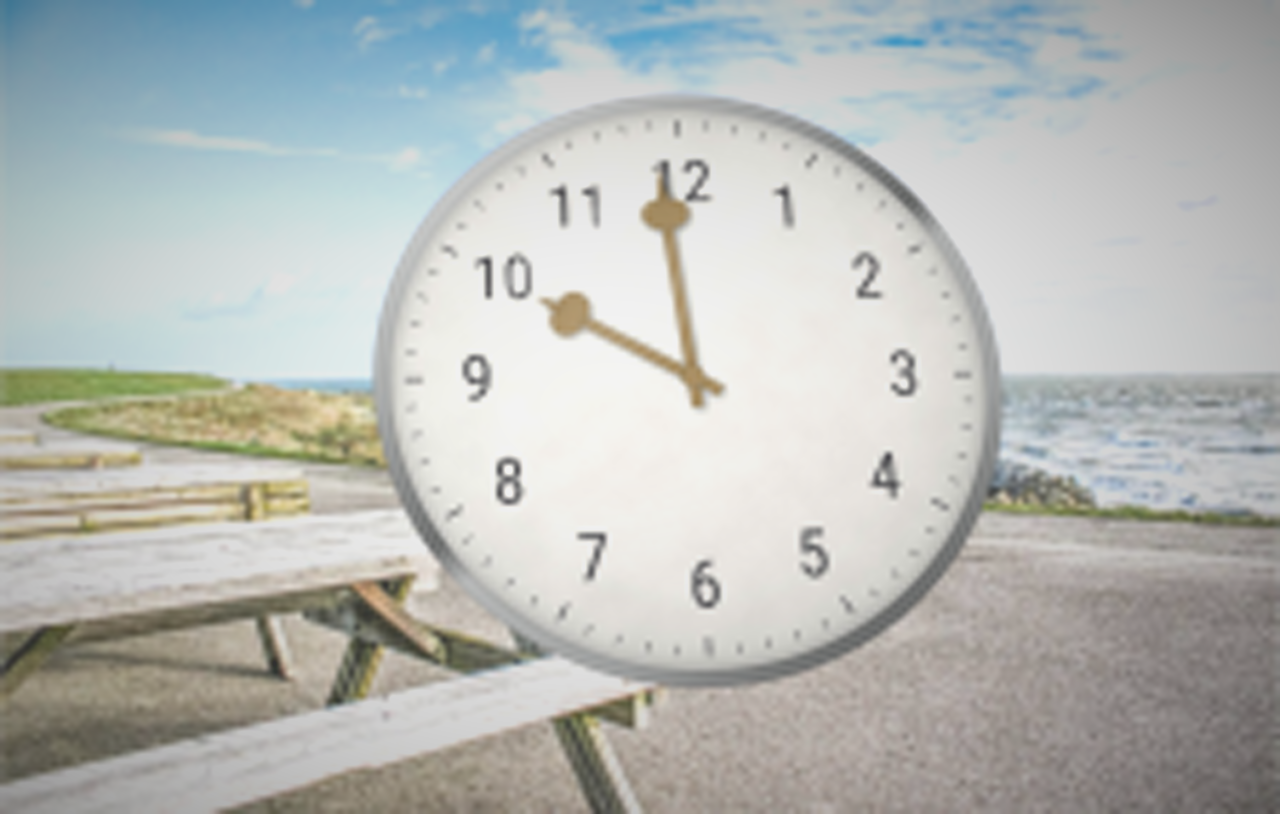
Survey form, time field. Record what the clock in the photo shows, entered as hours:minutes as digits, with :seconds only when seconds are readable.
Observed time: 9:59
